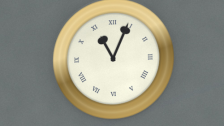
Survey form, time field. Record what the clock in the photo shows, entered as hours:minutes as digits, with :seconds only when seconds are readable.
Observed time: 11:04
